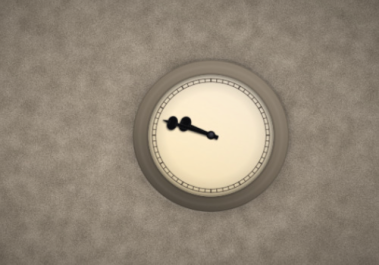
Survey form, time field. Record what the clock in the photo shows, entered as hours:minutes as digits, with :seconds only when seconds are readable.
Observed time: 9:48
